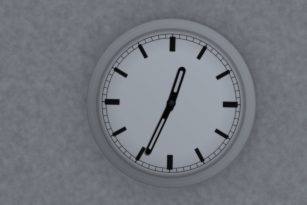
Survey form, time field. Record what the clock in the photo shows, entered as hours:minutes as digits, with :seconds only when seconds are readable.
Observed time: 12:34
